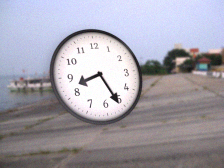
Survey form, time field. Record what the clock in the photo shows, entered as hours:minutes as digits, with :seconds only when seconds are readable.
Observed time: 8:26
